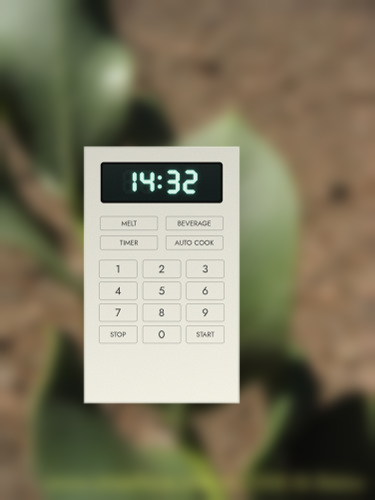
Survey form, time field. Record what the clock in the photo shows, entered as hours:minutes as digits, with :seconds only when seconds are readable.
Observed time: 14:32
